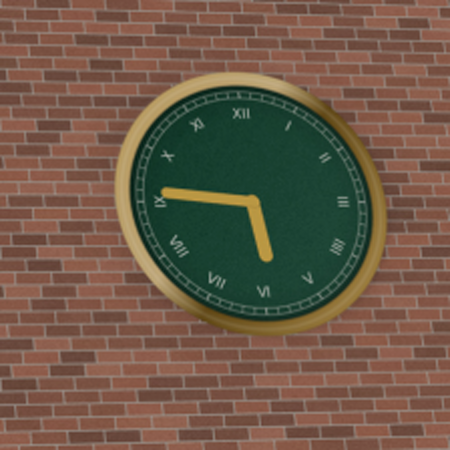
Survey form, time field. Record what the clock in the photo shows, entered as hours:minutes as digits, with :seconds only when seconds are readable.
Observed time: 5:46
